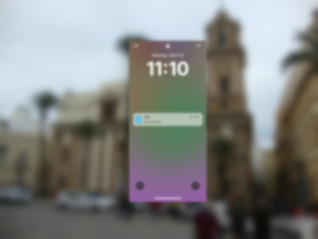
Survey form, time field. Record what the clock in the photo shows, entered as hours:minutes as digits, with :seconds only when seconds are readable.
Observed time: 11:10
